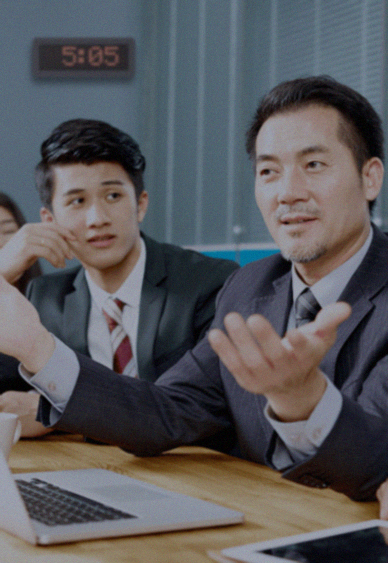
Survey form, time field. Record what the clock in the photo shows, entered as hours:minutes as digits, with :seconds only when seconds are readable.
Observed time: 5:05
